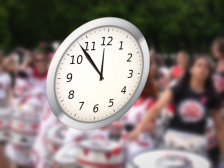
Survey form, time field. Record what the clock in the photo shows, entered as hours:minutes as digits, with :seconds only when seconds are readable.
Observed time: 11:53
